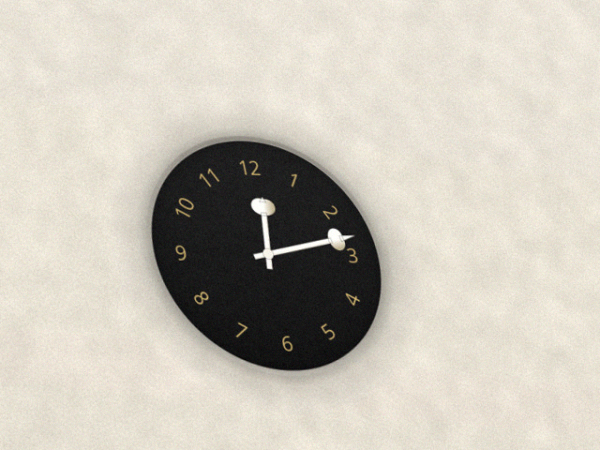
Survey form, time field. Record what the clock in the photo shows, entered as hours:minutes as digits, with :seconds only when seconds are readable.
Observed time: 12:13
